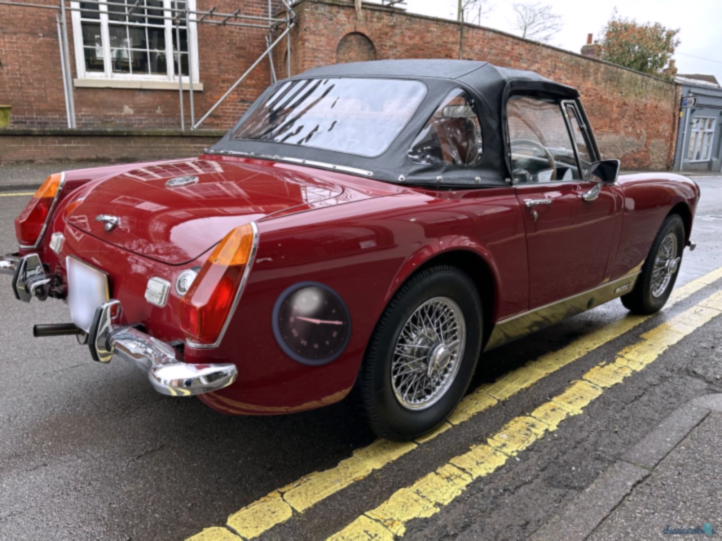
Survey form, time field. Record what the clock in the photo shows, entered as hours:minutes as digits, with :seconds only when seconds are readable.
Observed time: 9:15
